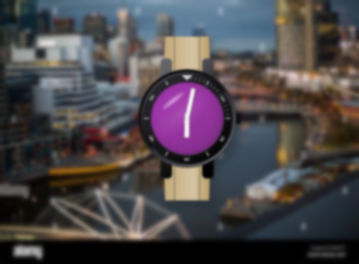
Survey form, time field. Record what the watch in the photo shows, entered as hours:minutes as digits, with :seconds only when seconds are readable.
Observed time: 6:02
